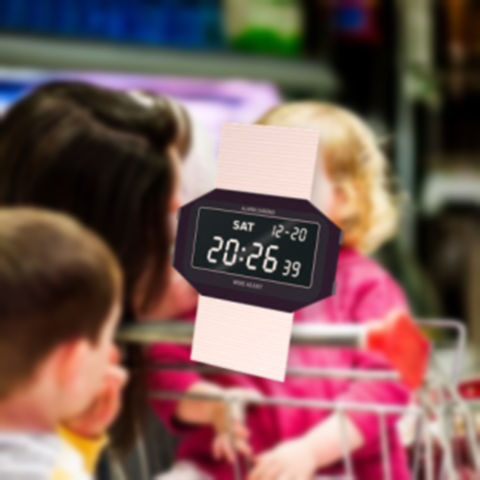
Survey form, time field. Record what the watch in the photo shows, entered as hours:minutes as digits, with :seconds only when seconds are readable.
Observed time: 20:26:39
